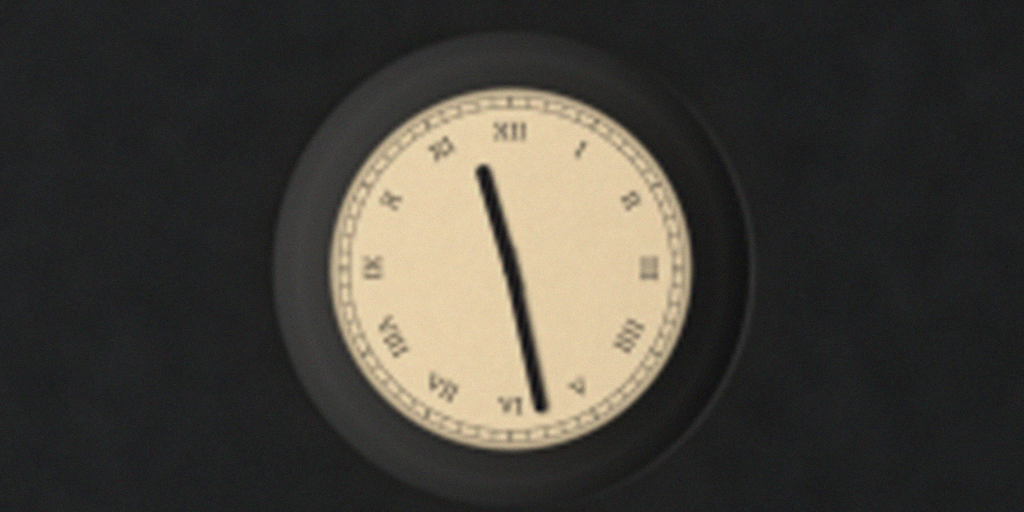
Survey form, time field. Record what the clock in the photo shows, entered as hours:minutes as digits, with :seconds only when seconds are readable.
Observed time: 11:28
